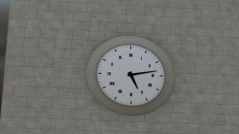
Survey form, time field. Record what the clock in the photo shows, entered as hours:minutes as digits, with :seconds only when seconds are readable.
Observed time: 5:13
